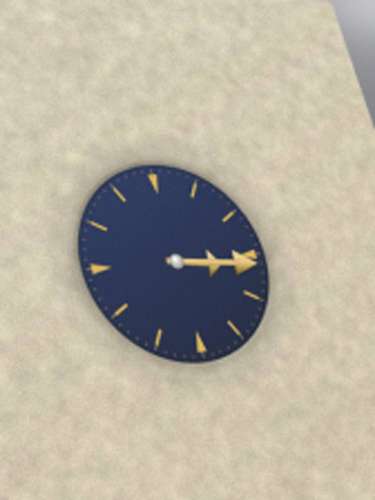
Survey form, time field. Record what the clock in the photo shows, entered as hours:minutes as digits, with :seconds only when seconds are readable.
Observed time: 3:16
